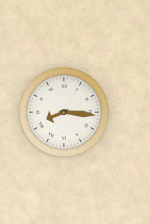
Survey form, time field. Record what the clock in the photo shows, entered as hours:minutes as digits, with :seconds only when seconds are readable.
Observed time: 8:16
